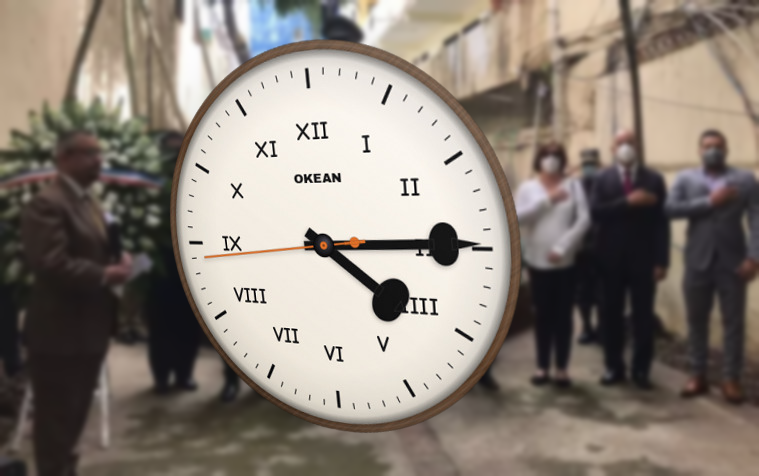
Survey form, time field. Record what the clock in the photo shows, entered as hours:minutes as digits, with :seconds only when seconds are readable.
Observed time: 4:14:44
